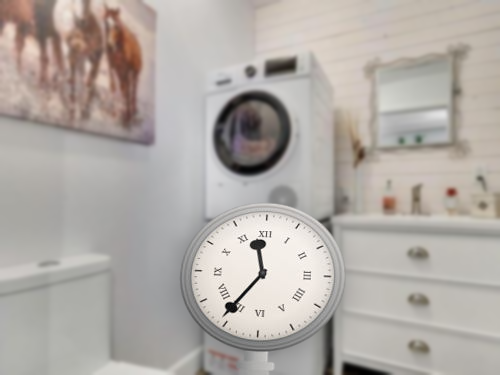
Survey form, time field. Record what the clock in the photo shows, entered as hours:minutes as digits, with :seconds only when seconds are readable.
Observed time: 11:36
